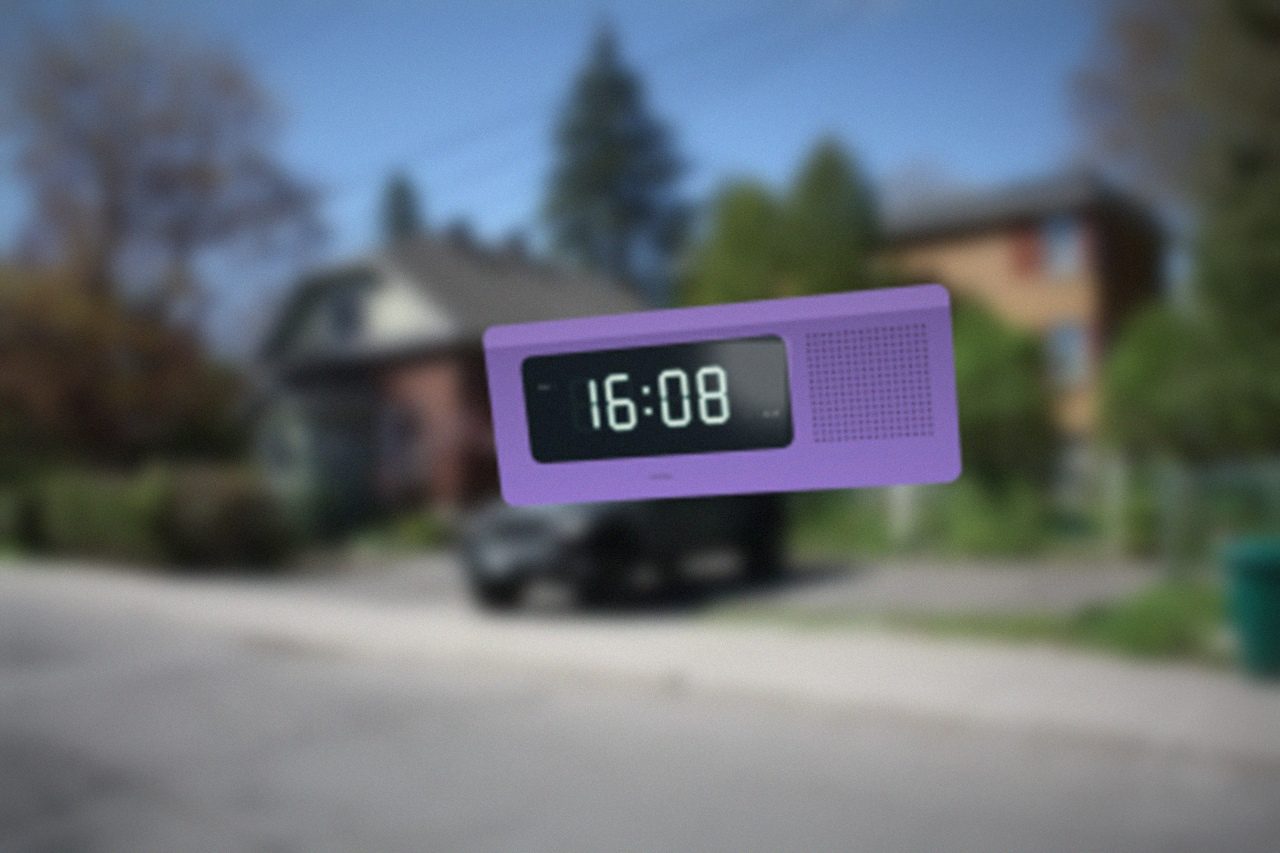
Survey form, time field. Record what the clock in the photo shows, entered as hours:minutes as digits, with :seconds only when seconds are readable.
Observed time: 16:08
